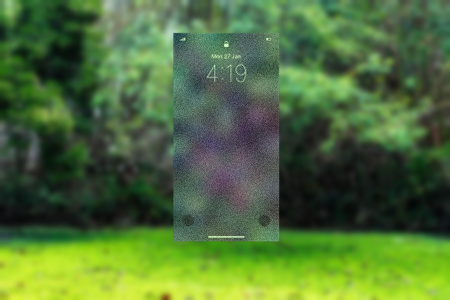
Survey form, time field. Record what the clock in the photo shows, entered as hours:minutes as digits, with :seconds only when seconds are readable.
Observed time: 4:19
